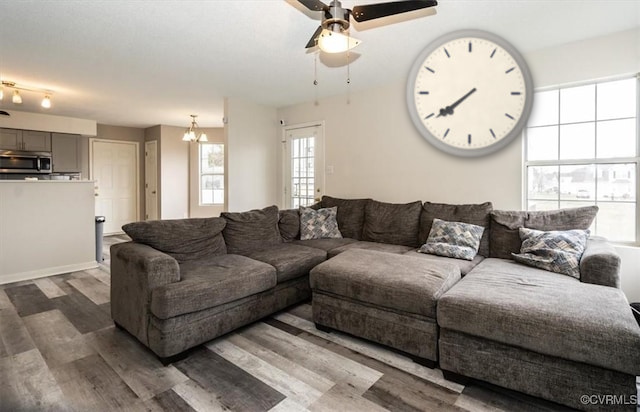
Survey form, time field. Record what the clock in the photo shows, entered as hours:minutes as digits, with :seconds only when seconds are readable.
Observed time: 7:39
